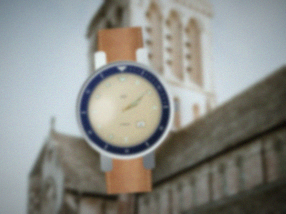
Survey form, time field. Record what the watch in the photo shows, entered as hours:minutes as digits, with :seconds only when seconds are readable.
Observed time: 2:09
